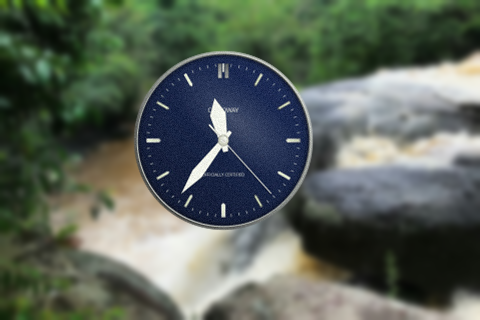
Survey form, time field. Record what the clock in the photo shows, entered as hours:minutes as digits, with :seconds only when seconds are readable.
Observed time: 11:36:23
